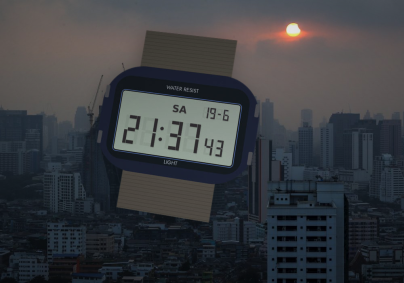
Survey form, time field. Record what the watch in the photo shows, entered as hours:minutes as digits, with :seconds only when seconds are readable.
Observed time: 21:37:43
